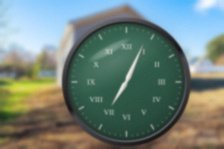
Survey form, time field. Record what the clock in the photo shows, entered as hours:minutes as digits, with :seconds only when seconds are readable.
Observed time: 7:04
